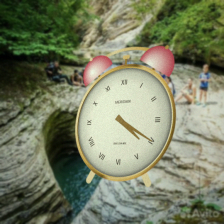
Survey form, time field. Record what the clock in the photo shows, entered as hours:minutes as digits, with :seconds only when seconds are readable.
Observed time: 4:20
